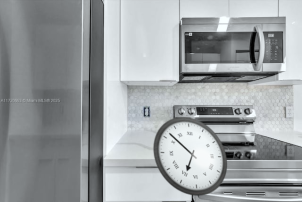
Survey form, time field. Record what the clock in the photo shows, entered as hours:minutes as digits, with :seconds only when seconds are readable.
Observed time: 6:52
